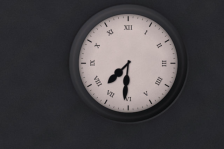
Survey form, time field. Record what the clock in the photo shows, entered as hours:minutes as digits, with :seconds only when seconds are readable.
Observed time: 7:31
